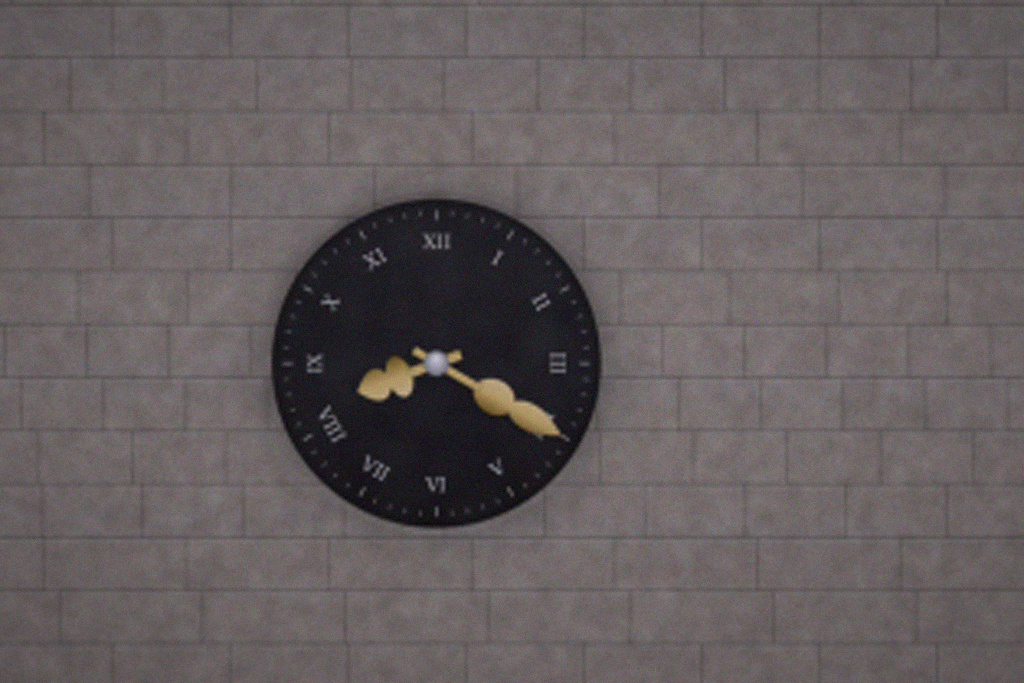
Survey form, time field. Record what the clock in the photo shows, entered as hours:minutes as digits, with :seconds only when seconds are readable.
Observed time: 8:20
